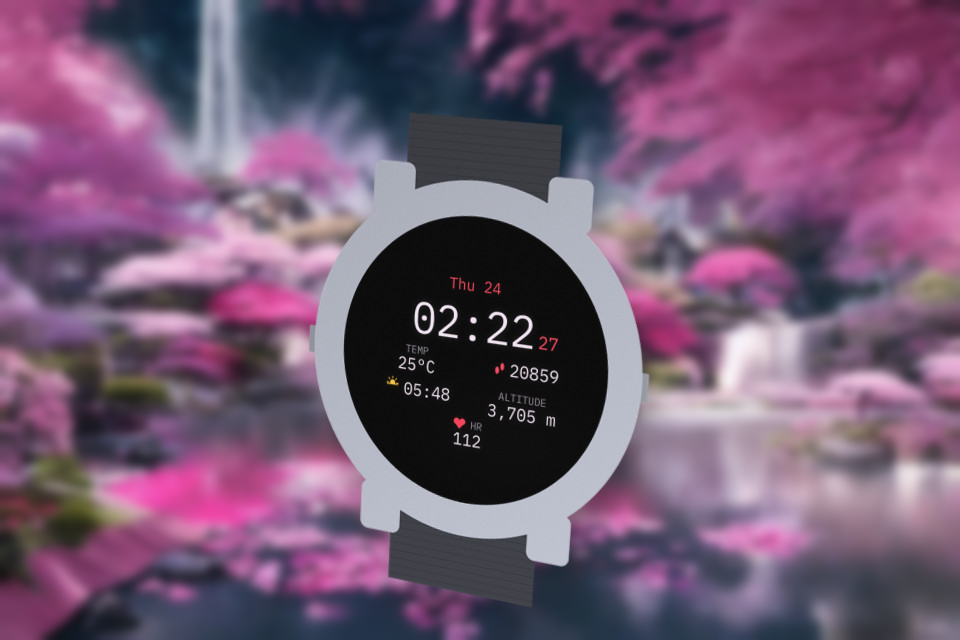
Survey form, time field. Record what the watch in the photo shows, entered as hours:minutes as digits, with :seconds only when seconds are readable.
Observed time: 2:22:27
